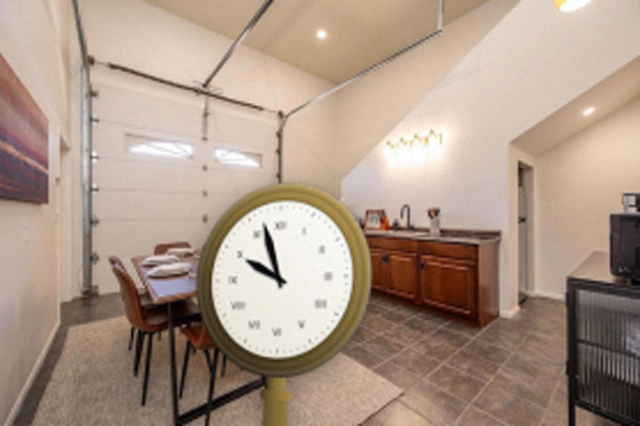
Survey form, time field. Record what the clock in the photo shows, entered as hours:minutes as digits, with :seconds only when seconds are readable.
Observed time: 9:57
